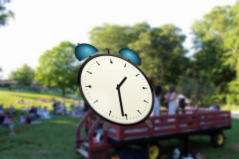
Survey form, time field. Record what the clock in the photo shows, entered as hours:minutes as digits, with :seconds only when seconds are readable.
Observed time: 1:31
